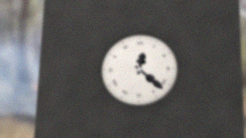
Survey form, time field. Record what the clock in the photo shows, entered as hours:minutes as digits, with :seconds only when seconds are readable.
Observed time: 12:22
